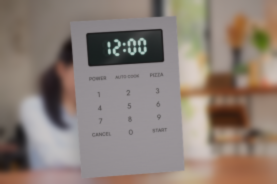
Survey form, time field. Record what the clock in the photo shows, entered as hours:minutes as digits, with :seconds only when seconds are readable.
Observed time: 12:00
